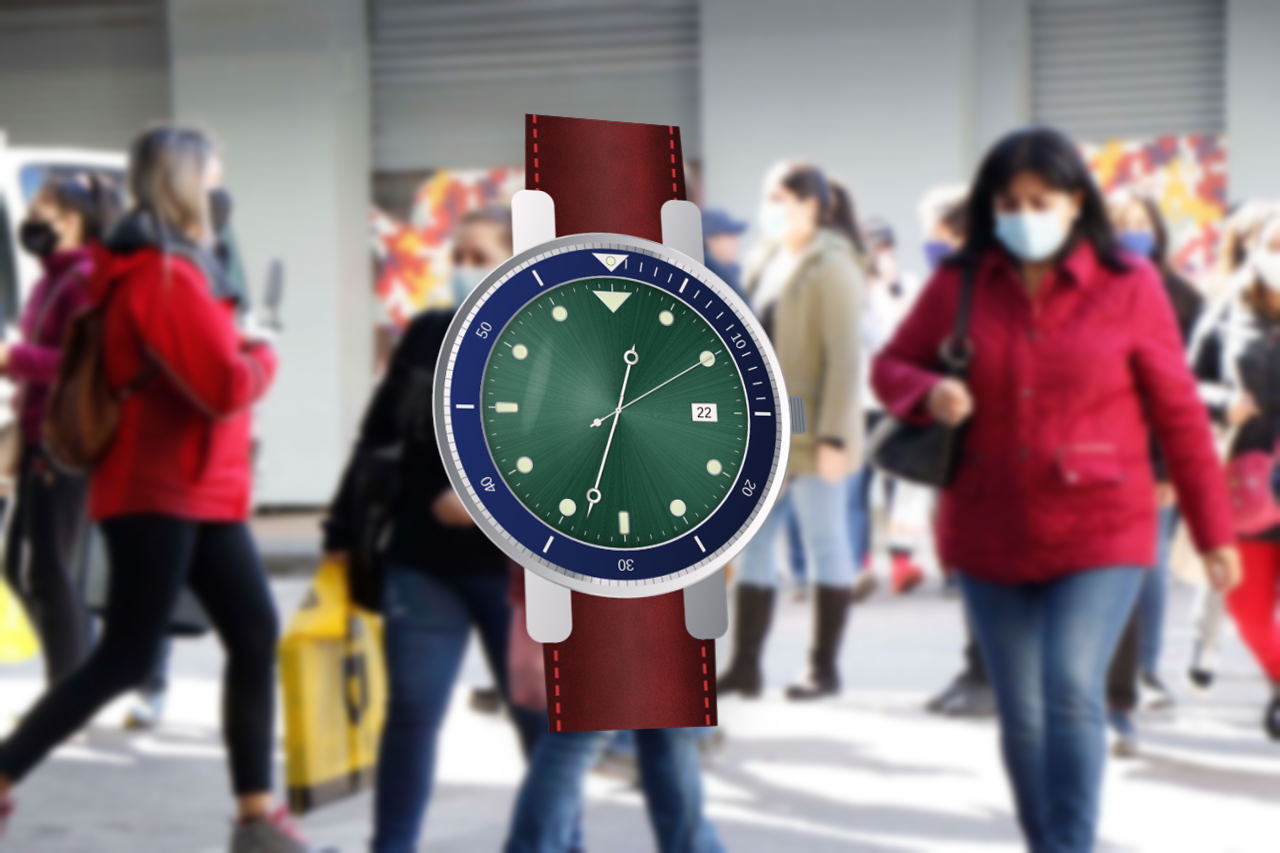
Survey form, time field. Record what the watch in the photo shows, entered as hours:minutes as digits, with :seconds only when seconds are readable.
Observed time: 12:33:10
